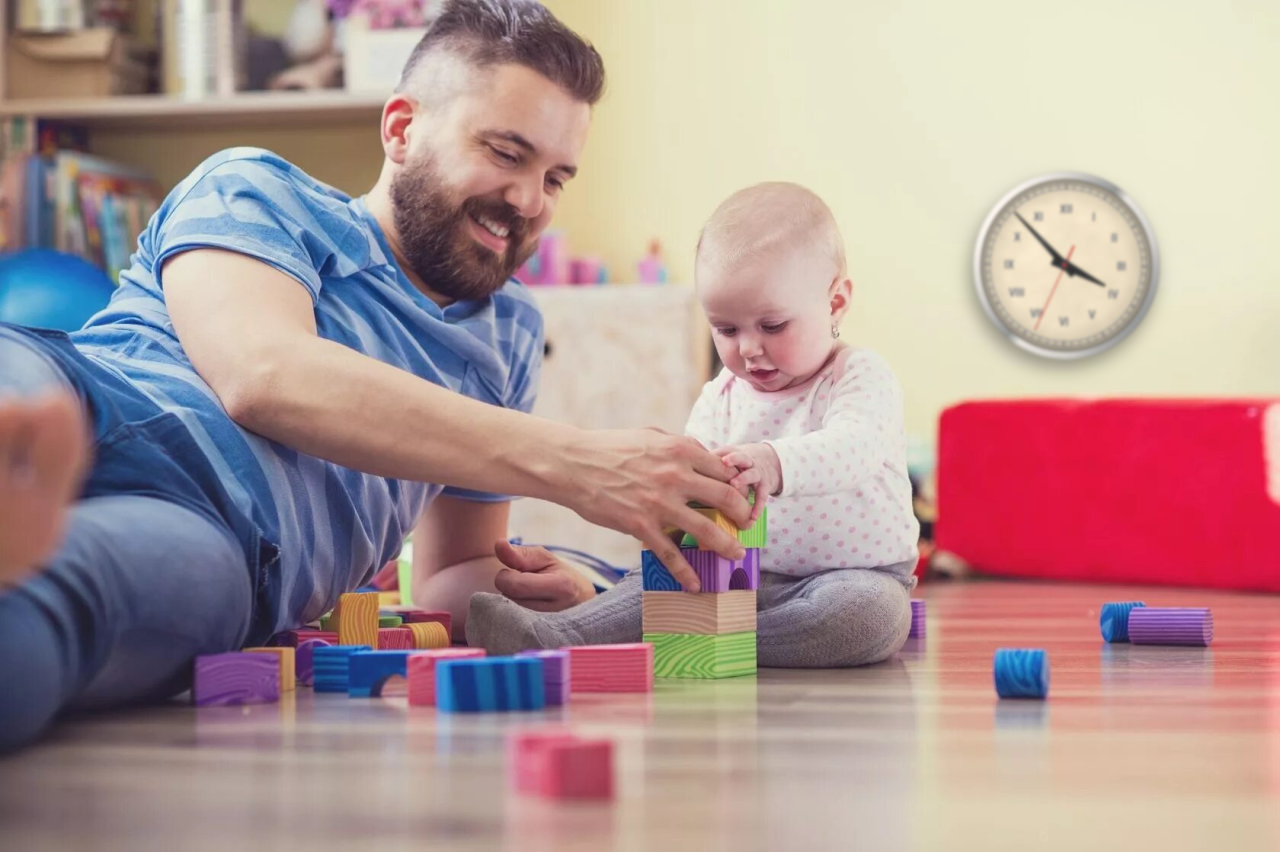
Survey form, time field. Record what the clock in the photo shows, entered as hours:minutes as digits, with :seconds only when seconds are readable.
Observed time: 3:52:34
